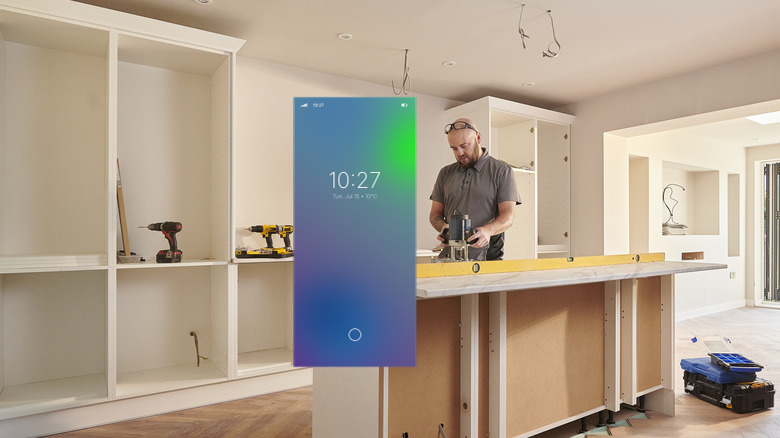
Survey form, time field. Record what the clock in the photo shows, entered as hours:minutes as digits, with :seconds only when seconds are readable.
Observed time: 10:27
